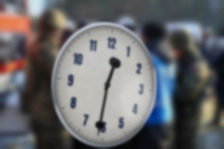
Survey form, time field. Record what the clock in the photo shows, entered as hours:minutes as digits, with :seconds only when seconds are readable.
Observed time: 12:31
